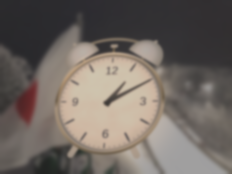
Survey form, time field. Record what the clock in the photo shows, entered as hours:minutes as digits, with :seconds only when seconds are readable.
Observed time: 1:10
